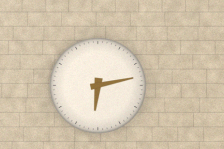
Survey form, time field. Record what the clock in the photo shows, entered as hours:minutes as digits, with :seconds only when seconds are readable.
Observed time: 6:13
